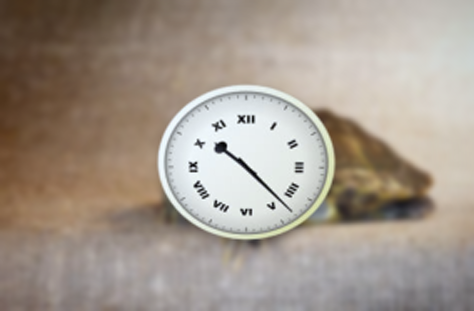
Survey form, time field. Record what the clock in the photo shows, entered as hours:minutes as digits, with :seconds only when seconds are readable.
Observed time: 10:23
